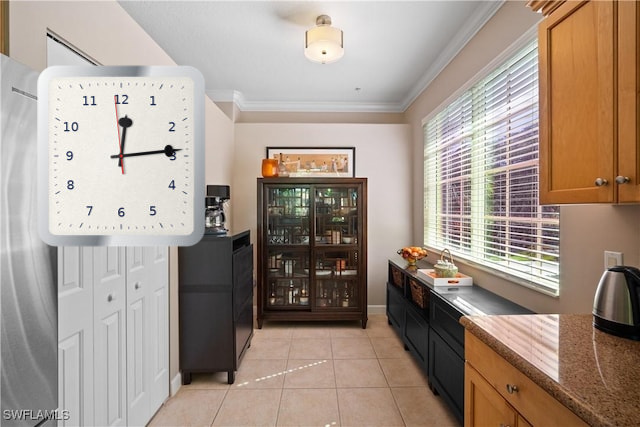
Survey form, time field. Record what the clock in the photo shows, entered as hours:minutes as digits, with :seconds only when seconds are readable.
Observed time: 12:13:59
